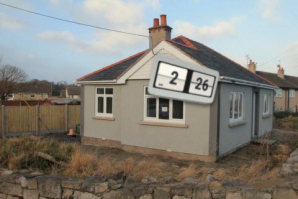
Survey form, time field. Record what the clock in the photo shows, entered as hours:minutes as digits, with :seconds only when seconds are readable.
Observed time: 2:26
